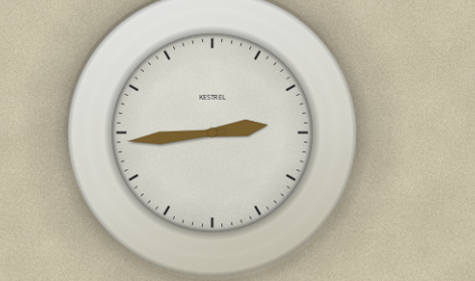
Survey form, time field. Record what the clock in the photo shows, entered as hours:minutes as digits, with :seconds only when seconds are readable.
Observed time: 2:44
